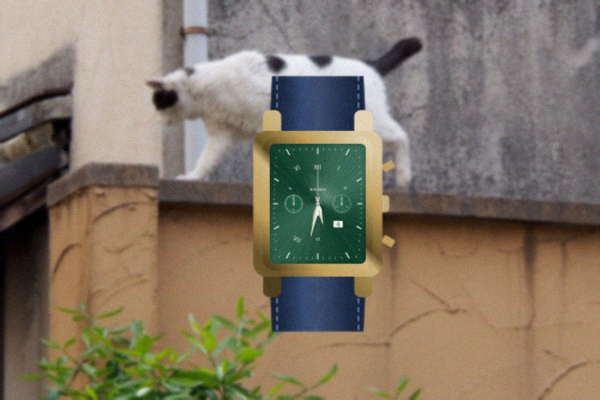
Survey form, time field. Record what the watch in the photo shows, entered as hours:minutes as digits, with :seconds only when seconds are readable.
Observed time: 5:32
